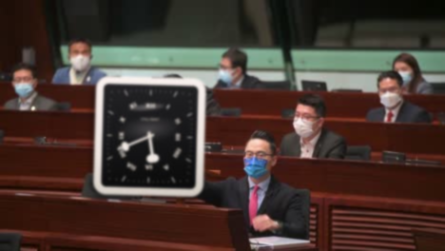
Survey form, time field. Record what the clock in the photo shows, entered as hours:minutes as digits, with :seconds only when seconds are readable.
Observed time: 5:41
